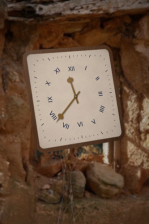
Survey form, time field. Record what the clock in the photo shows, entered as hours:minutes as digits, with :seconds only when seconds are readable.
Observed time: 11:38
